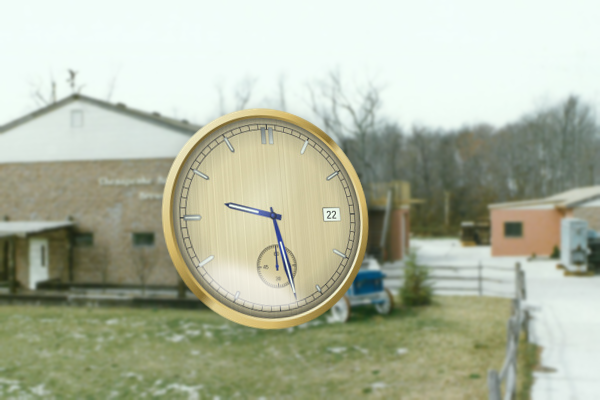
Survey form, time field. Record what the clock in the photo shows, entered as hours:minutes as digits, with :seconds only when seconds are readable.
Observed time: 9:28
